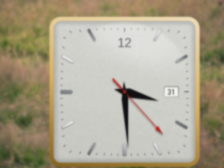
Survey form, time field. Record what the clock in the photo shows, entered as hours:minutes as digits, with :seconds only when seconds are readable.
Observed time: 3:29:23
